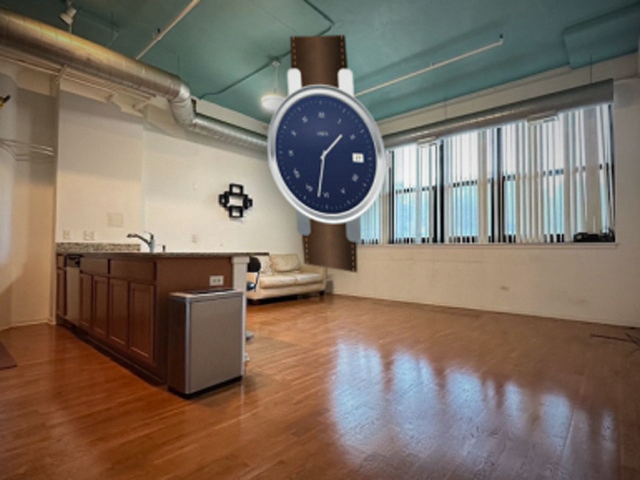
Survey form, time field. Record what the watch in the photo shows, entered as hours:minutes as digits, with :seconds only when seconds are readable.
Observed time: 1:32
